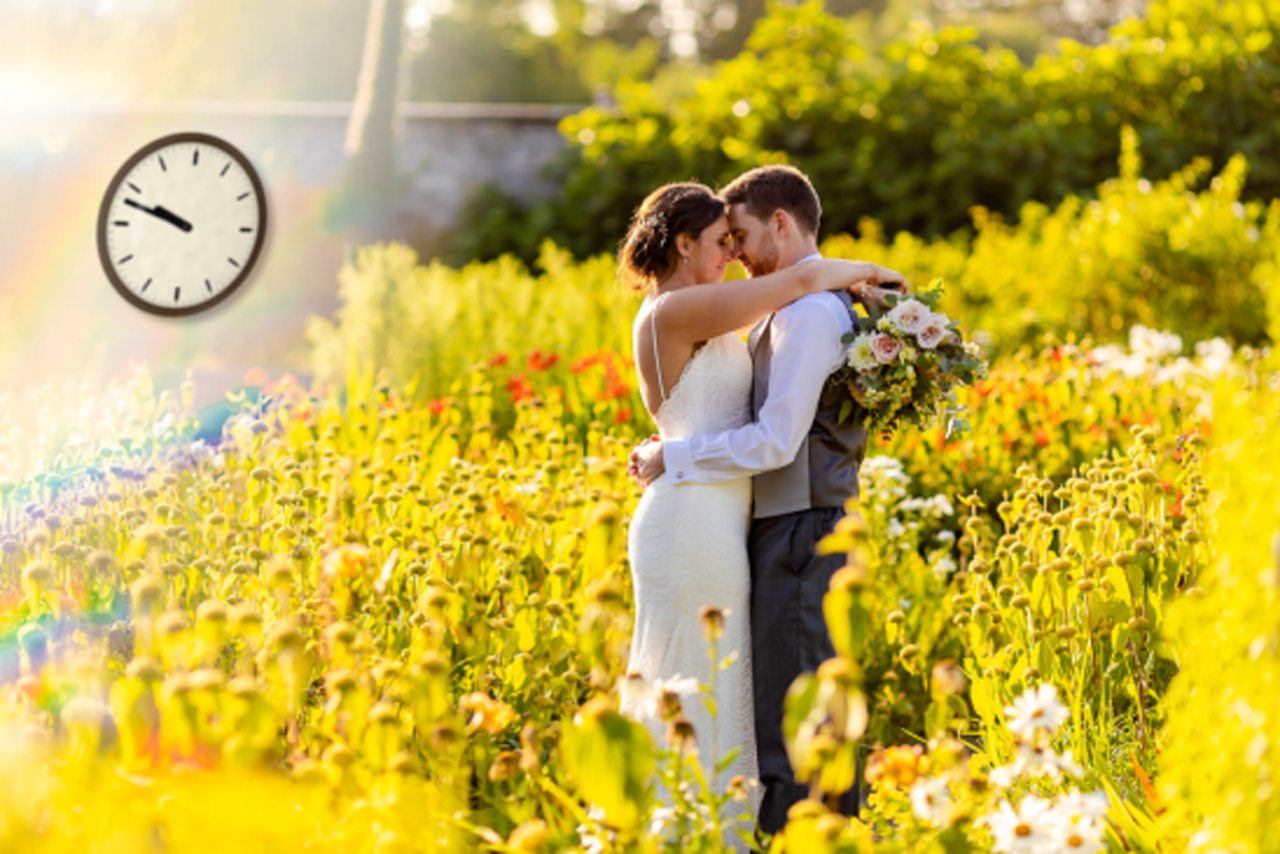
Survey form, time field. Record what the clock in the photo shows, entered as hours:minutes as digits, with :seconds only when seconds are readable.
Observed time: 9:48
